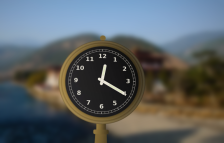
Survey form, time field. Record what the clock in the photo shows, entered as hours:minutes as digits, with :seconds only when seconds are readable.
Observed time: 12:20
